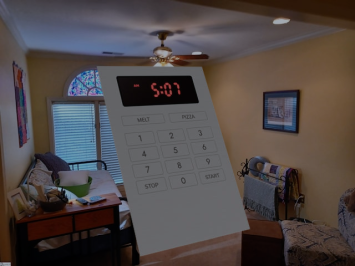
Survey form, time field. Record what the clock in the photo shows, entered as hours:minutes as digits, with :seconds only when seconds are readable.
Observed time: 5:07
